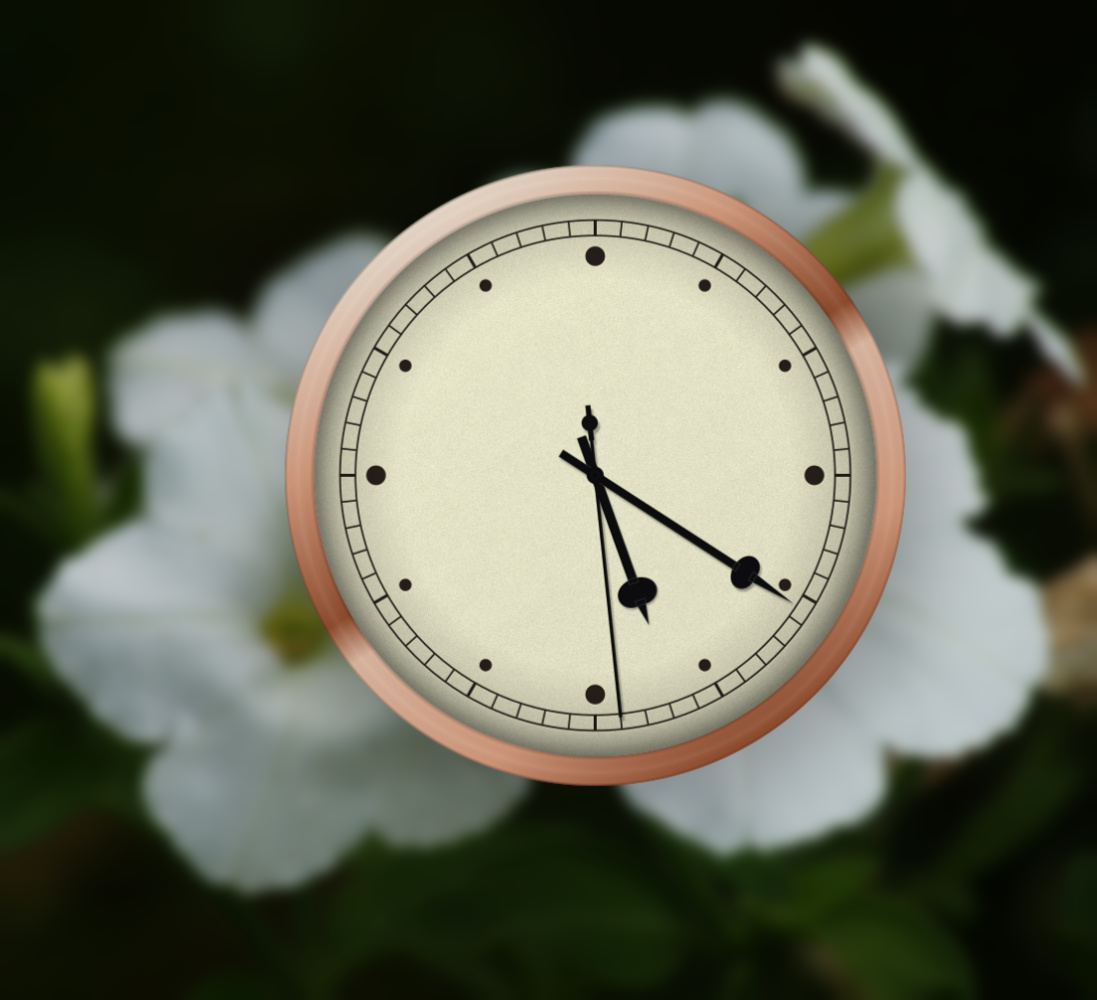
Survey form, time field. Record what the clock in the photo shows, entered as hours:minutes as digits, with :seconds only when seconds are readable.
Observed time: 5:20:29
